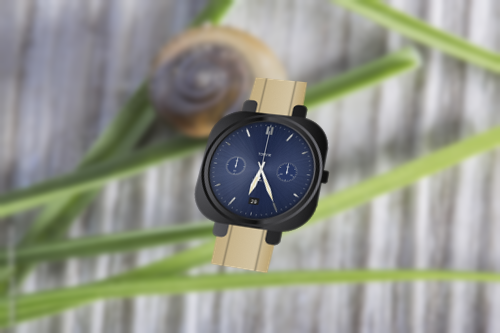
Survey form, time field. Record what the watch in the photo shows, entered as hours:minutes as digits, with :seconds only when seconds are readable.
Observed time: 6:25
